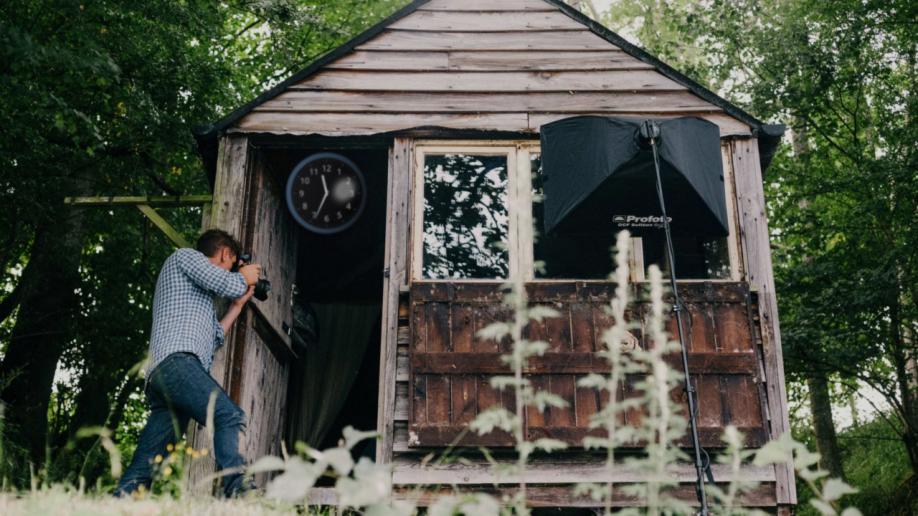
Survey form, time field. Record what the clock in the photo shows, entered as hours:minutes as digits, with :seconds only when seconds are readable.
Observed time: 11:34
